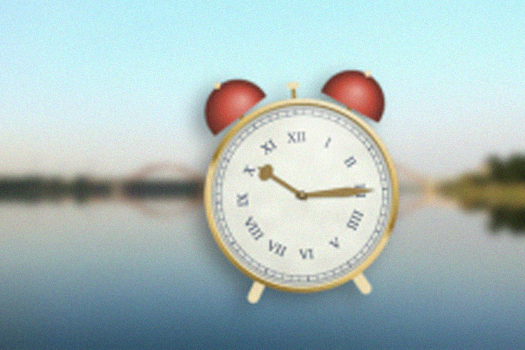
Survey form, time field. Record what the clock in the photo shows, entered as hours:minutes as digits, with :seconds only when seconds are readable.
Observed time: 10:15
